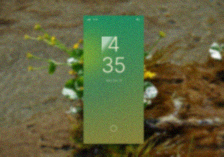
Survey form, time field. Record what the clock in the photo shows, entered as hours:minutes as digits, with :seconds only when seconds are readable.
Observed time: 4:35
